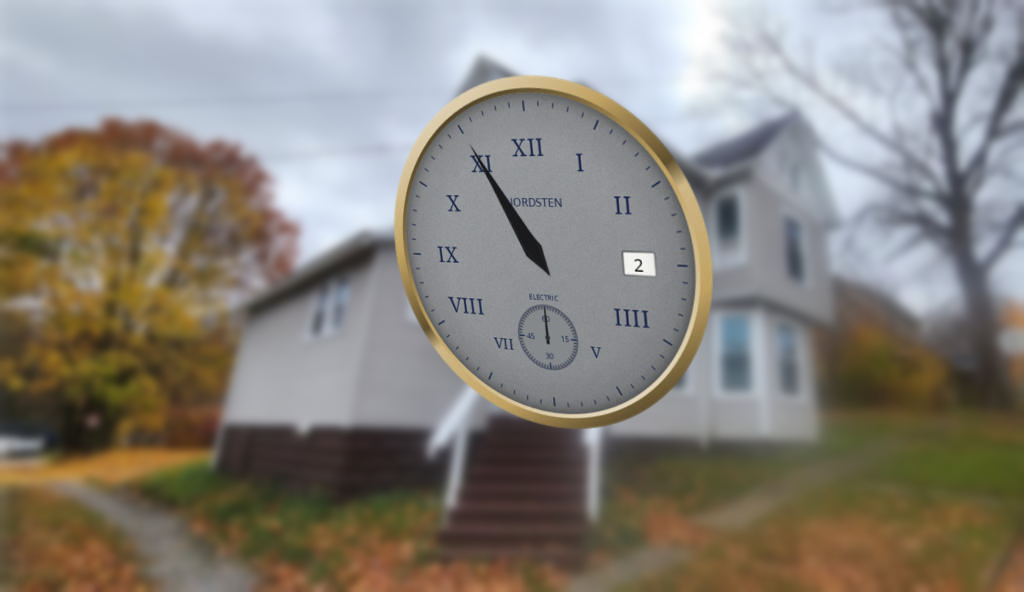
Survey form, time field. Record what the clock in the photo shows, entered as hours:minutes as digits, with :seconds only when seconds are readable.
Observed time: 10:55
